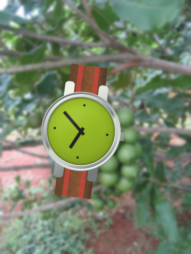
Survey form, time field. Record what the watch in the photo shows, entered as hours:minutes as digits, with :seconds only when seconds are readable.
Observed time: 6:52
